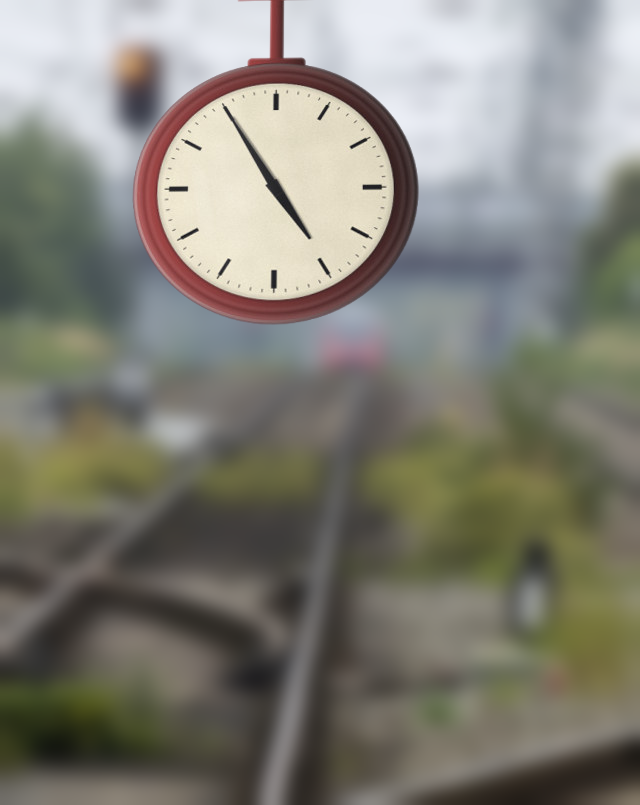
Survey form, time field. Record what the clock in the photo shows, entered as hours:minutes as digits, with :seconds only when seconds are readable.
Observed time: 4:55
